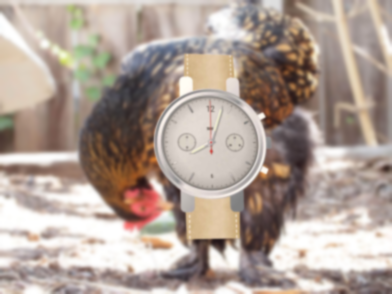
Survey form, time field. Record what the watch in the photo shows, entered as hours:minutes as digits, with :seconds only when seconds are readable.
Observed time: 8:03
